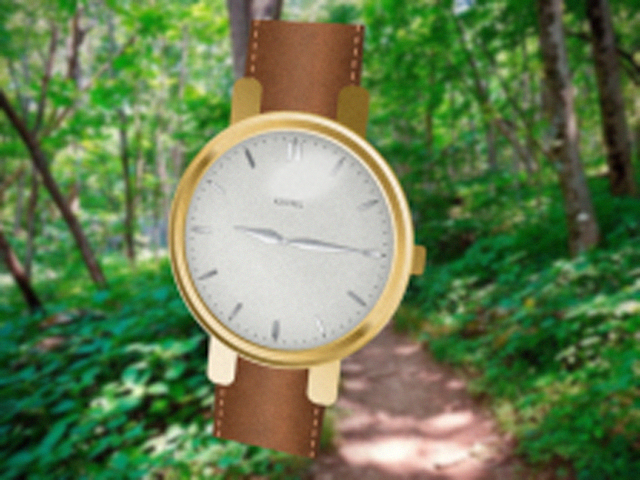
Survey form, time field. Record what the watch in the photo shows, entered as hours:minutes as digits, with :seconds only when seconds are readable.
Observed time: 9:15
